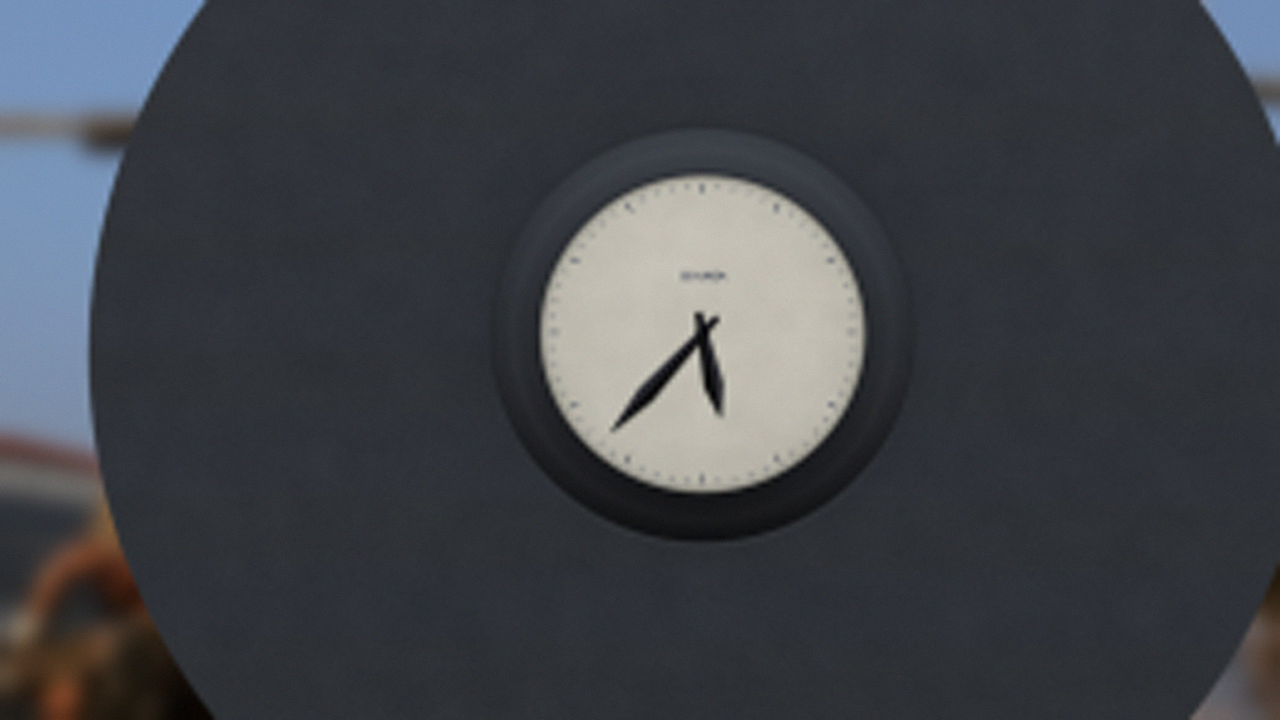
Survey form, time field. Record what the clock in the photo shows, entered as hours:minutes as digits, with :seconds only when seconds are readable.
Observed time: 5:37
